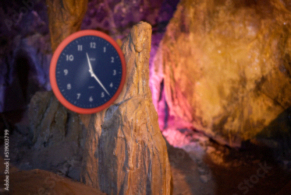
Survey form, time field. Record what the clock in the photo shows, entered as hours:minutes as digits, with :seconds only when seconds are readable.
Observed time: 11:23
